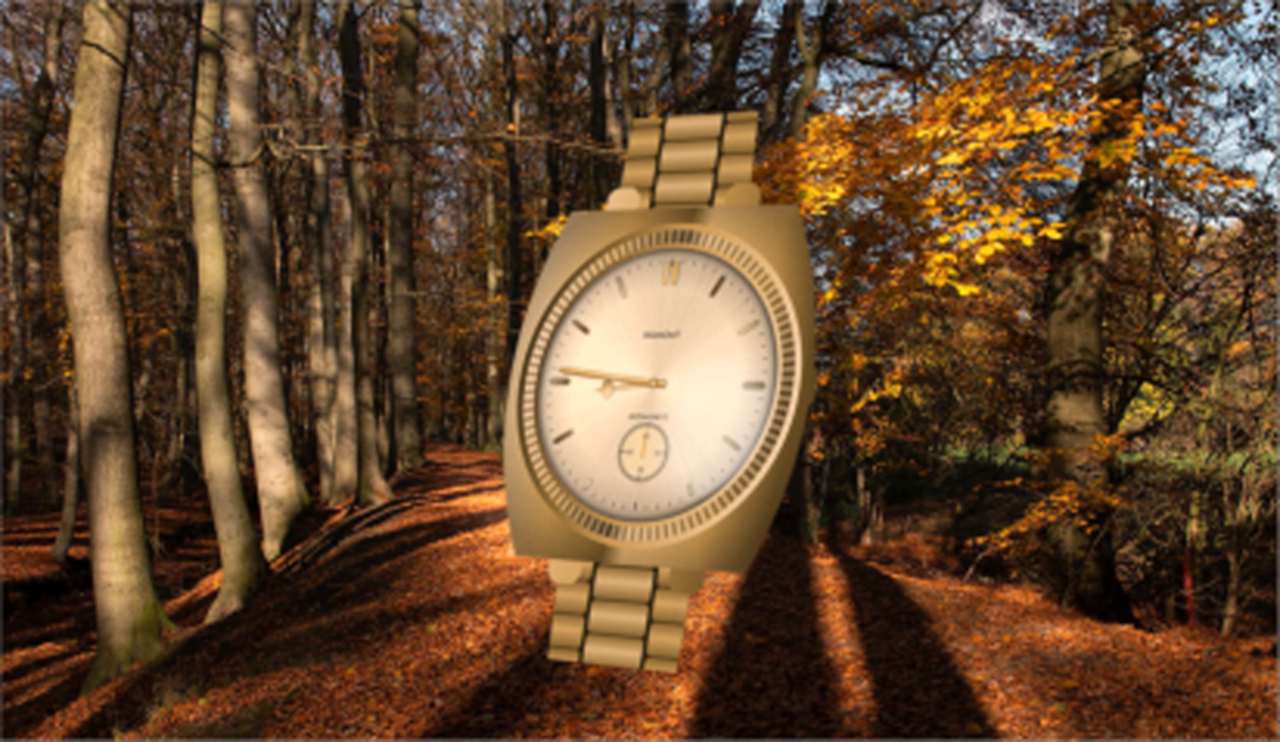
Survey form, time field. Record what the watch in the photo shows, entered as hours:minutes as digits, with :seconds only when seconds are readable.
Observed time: 8:46
